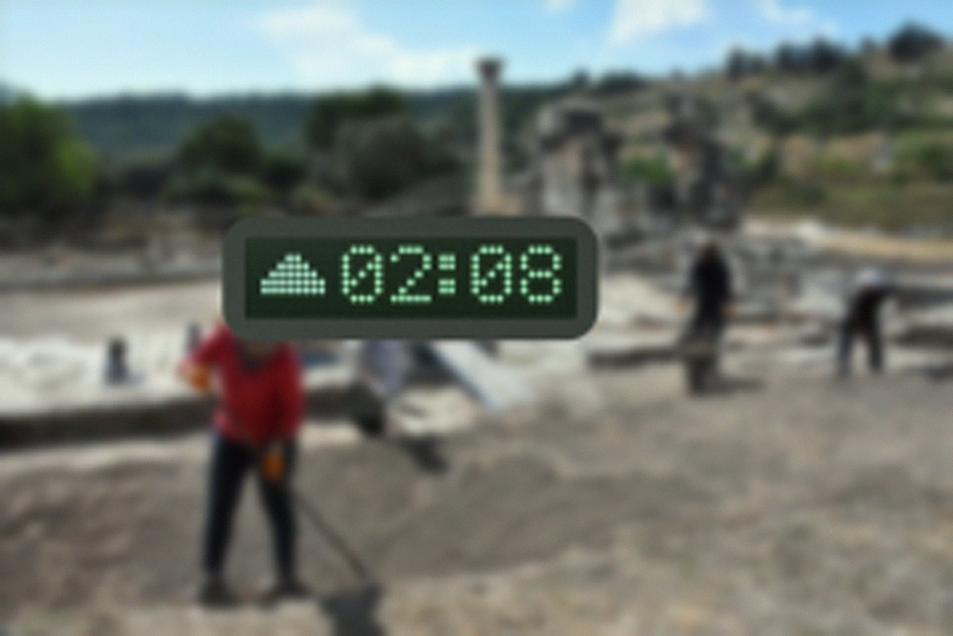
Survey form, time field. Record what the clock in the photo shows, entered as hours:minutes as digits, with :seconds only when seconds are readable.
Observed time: 2:08
